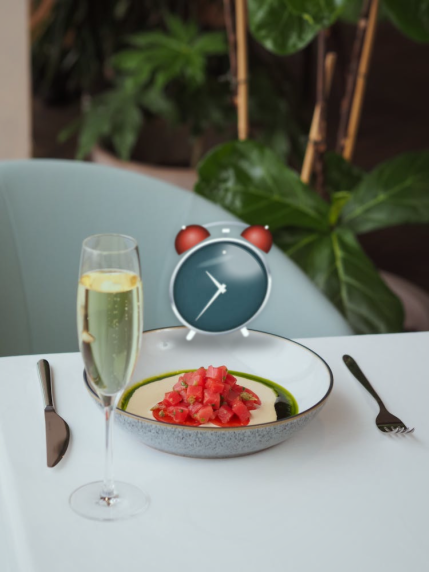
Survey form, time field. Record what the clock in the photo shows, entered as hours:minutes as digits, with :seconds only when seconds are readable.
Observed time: 10:36
